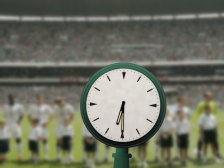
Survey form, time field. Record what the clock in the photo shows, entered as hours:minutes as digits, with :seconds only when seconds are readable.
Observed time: 6:30
